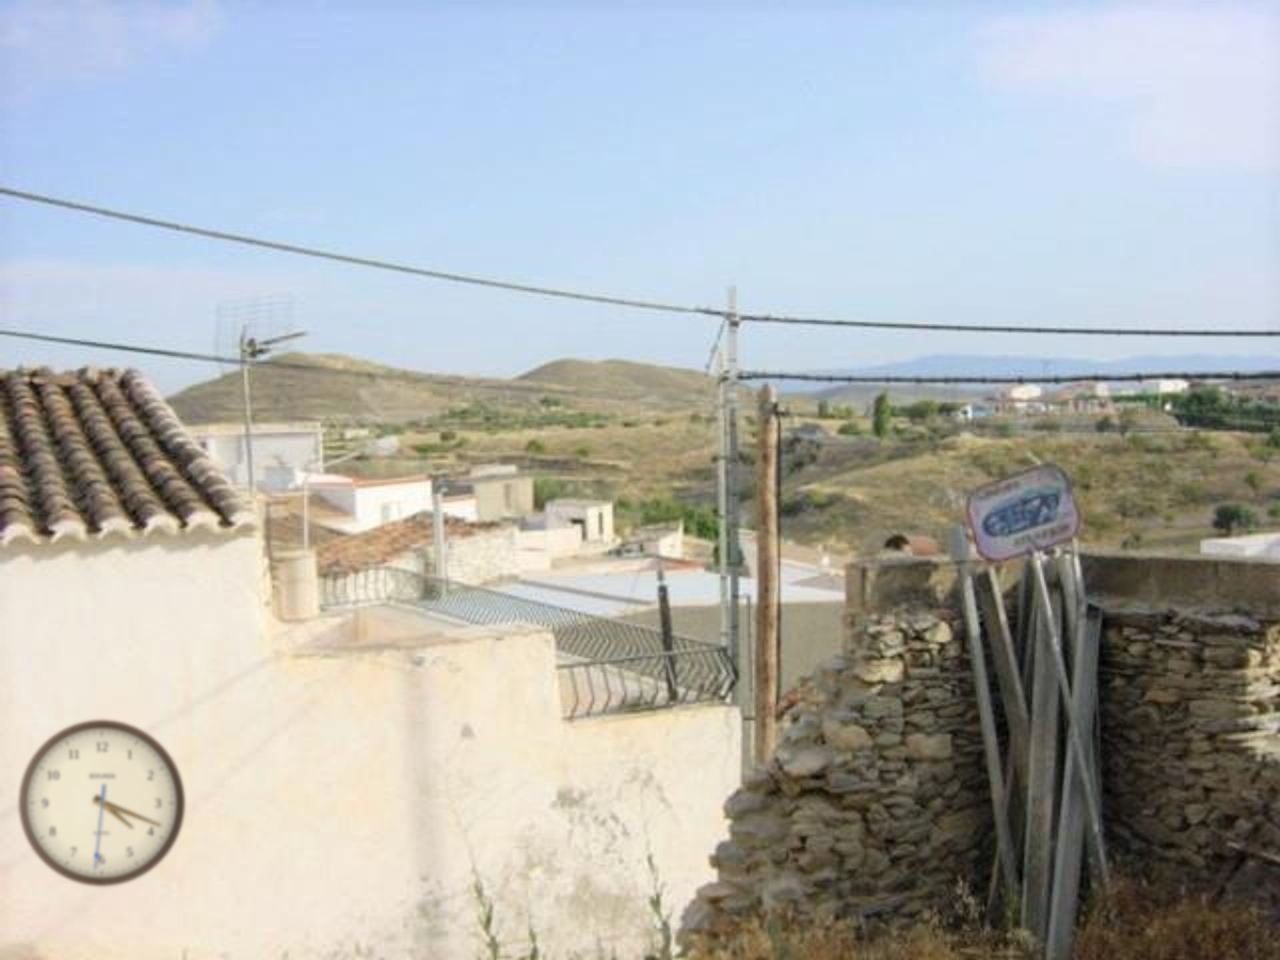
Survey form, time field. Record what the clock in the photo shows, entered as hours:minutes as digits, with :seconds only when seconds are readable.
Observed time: 4:18:31
